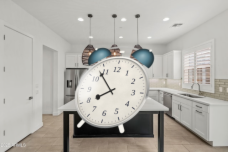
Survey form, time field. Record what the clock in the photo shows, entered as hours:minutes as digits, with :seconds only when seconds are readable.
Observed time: 7:53
